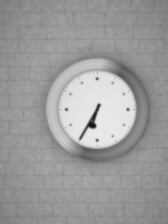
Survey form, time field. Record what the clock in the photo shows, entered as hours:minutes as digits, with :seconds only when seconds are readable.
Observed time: 6:35
